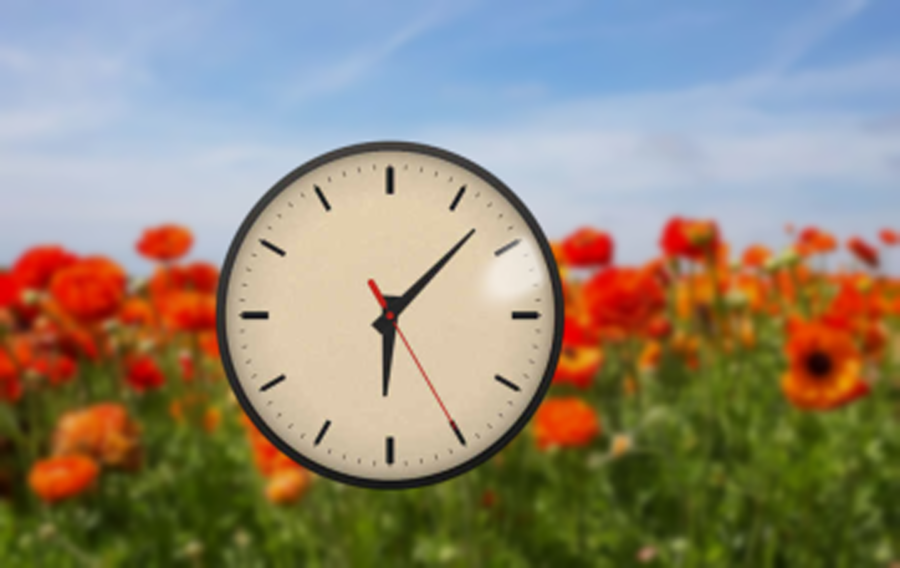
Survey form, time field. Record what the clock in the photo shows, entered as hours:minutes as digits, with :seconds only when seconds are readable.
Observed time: 6:07:25
